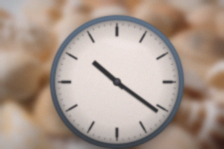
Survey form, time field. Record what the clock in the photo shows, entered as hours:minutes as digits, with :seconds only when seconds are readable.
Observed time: 10:21
